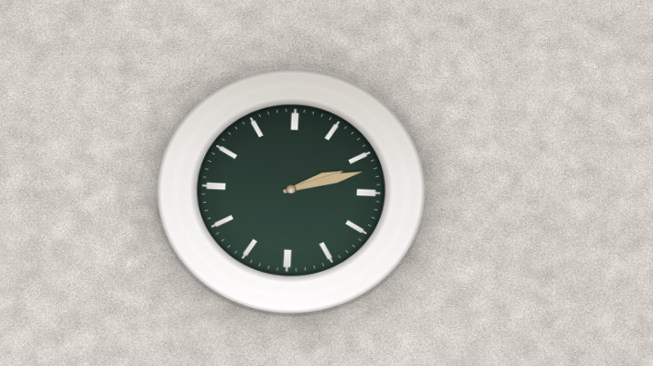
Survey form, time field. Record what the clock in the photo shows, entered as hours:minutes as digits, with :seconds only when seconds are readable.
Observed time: 2:12
